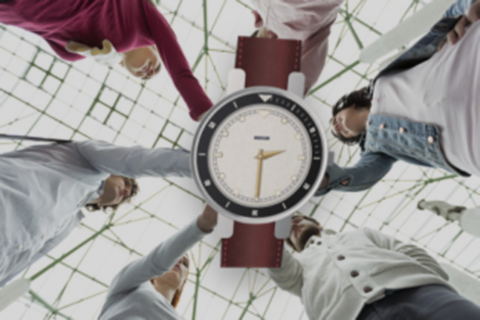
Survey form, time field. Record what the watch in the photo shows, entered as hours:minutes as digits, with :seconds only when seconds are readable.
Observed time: 2:30
